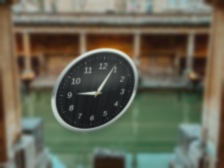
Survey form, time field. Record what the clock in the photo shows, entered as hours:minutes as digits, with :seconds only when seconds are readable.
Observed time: 9:04
